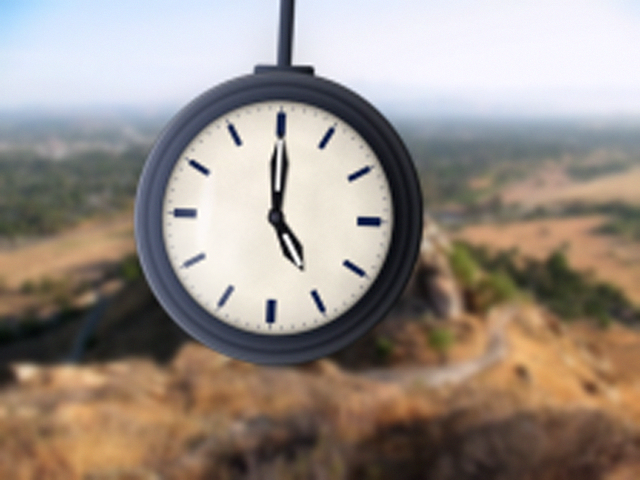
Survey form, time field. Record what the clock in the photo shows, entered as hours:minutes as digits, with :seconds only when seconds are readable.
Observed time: 5:00
